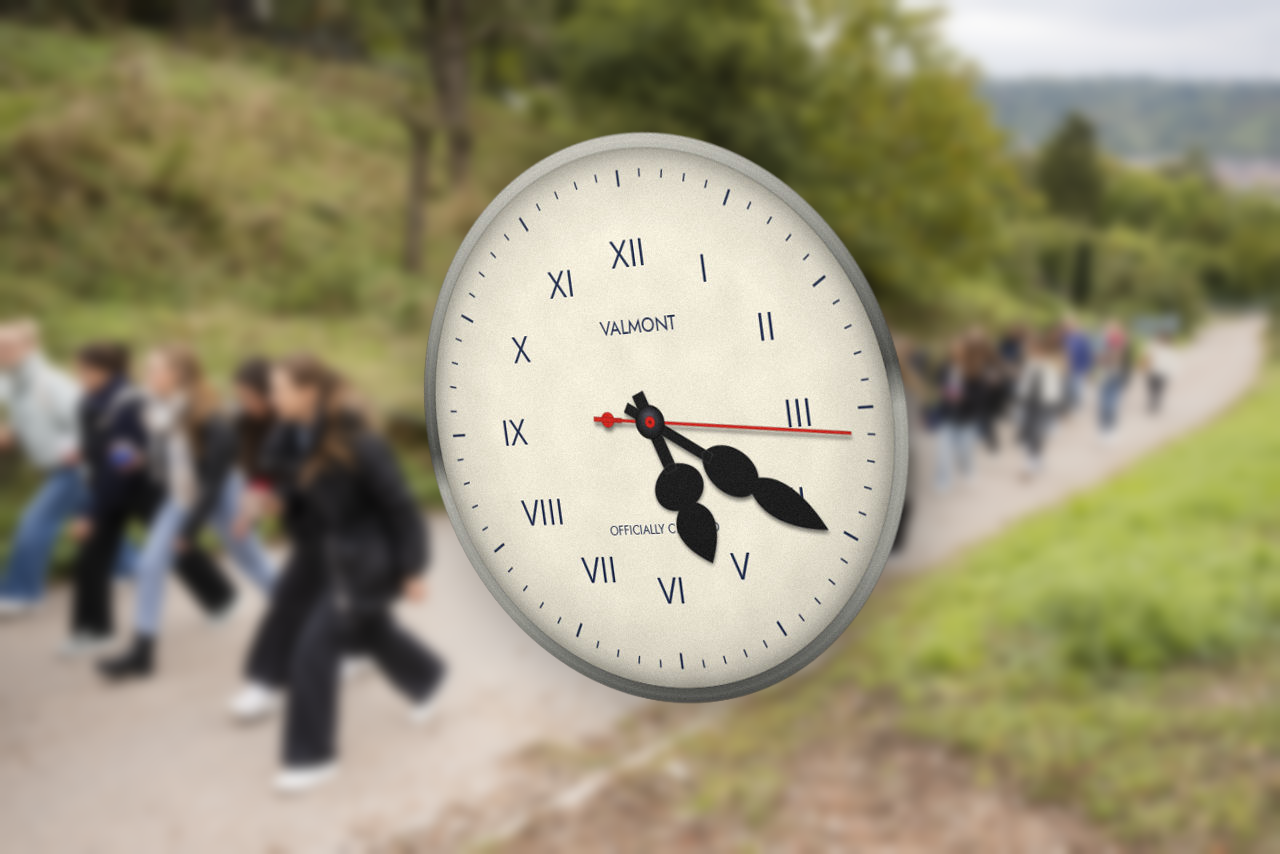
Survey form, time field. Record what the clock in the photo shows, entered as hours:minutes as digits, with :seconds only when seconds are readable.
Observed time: 5:20:16
